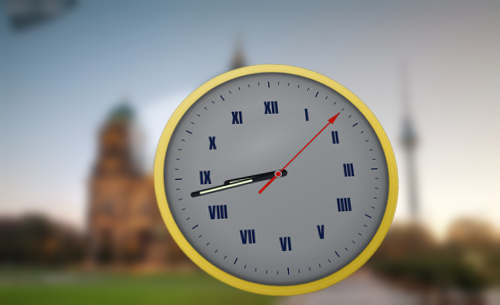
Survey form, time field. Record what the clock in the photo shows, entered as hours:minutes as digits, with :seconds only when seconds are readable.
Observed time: 8:43:08
